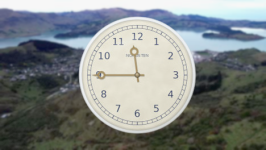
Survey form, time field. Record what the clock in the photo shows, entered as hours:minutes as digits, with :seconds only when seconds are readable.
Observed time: 11:45
